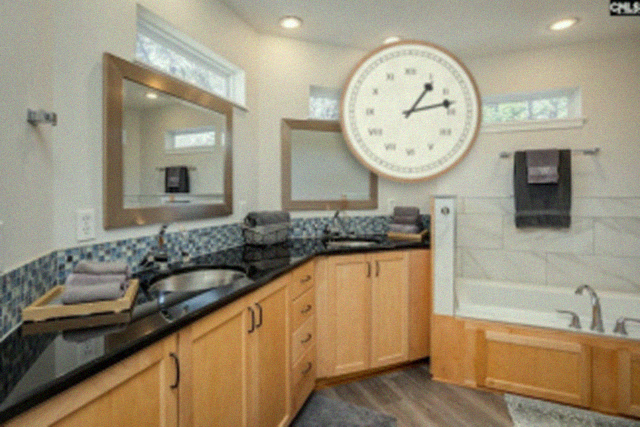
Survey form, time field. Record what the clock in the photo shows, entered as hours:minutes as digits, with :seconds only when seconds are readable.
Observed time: 1:13
